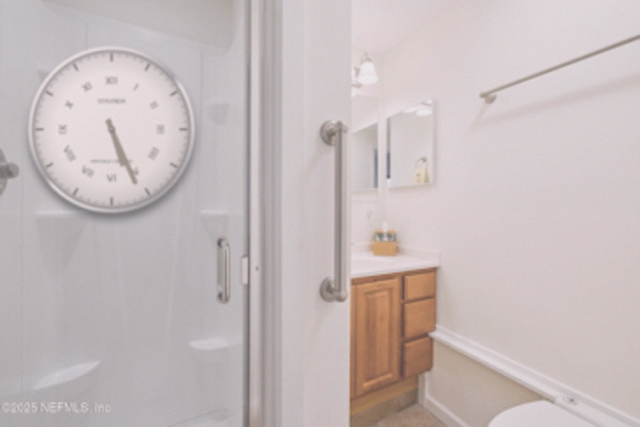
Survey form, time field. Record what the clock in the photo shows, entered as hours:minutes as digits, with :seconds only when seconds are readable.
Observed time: 5:26
